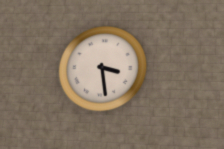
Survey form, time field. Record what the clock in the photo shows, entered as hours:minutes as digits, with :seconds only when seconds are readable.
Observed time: 3:28
